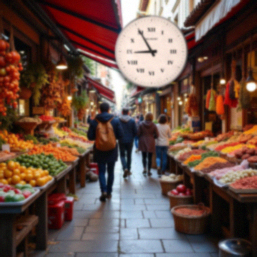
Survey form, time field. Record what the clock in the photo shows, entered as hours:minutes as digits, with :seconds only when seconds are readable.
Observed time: 8:55
